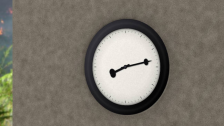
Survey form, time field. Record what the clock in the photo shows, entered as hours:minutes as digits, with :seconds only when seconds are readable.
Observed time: 8:13
